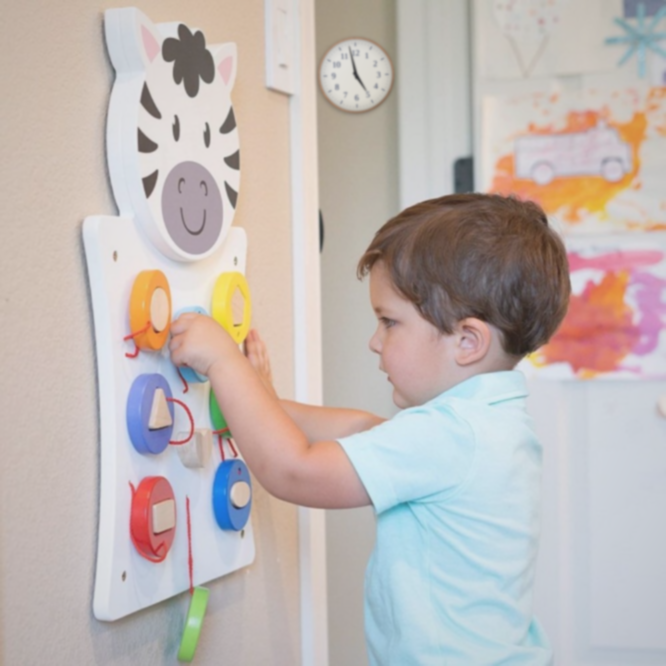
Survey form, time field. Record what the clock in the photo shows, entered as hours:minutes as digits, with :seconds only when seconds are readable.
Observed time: 4:58
